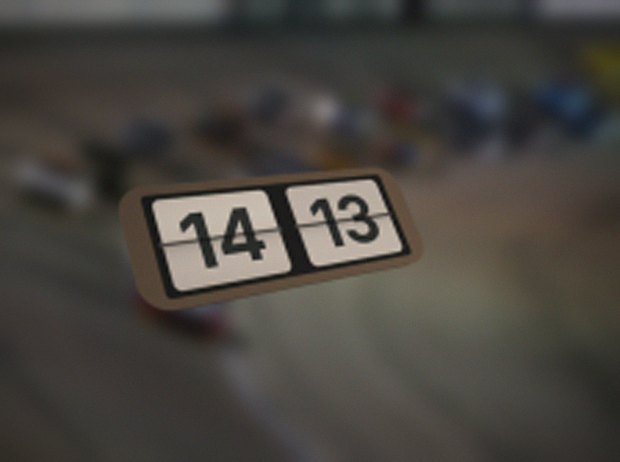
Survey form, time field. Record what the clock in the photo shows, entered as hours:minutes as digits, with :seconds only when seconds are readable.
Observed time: 14:13
